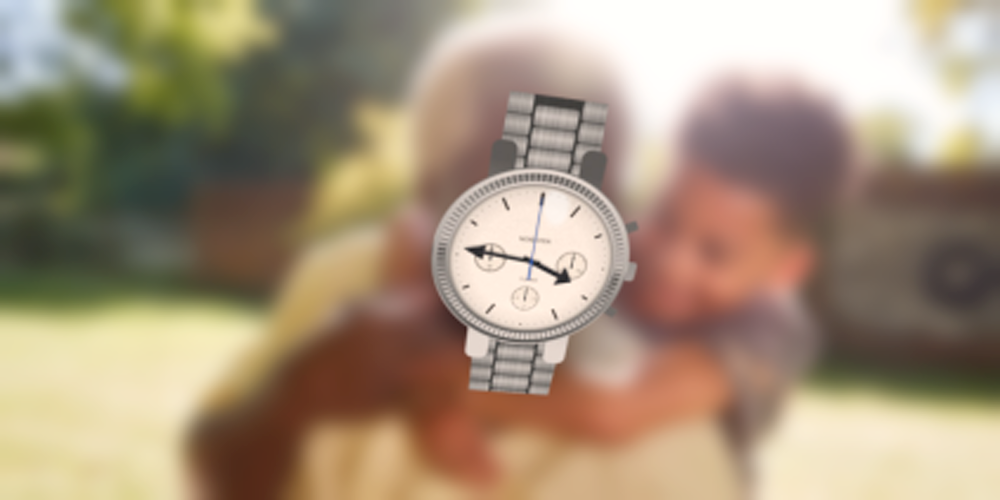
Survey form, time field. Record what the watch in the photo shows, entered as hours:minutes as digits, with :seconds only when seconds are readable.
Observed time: 3:46
